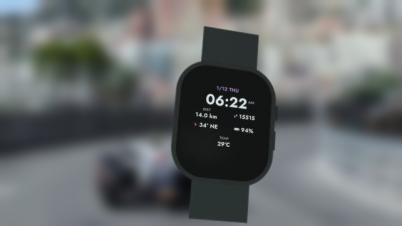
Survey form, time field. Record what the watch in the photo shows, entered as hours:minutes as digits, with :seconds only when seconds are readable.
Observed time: 6:22
